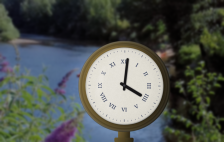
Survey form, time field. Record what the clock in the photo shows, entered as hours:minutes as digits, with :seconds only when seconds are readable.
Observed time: 4:01
